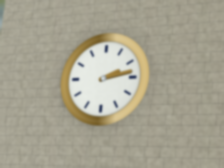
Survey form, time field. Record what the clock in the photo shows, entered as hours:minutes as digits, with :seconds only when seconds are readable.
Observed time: 2:13
